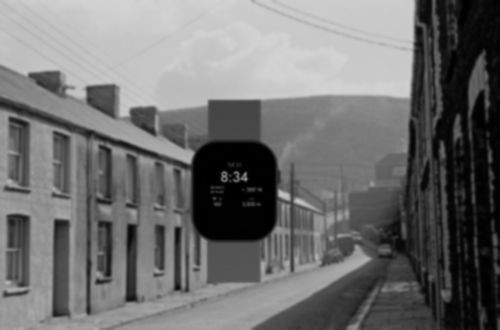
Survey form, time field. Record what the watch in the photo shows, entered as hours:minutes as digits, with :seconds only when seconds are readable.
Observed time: 8:34
